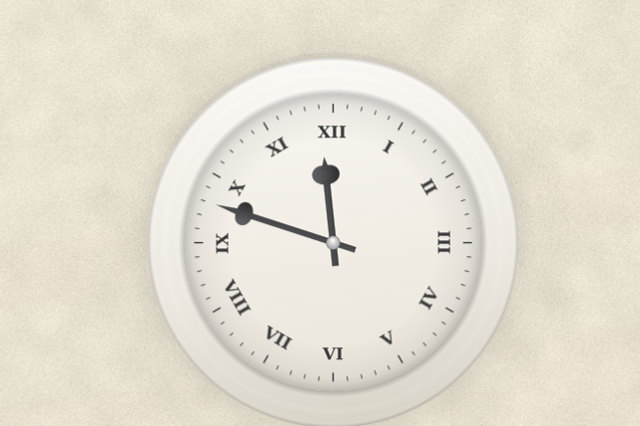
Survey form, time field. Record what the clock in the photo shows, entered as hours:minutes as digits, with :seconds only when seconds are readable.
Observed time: 11:48
